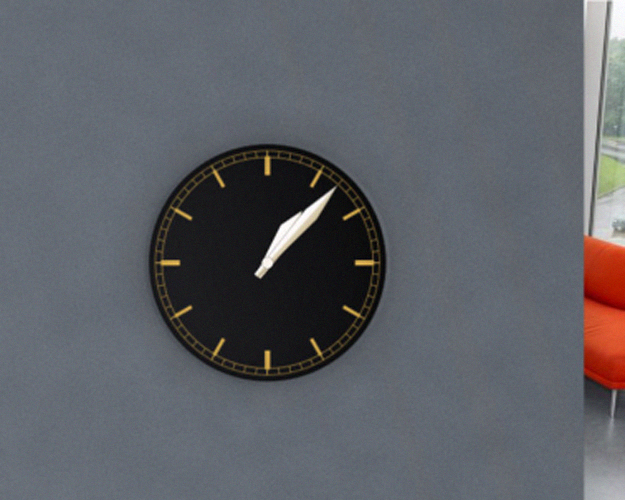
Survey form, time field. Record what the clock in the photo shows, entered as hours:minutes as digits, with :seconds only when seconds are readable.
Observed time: 1:07
